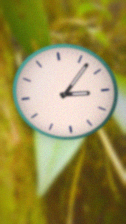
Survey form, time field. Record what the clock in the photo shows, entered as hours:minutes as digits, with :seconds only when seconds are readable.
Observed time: 3:07
